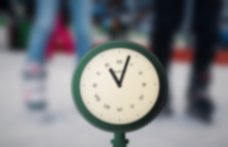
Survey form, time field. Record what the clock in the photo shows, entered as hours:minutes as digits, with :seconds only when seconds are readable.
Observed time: 11:03
